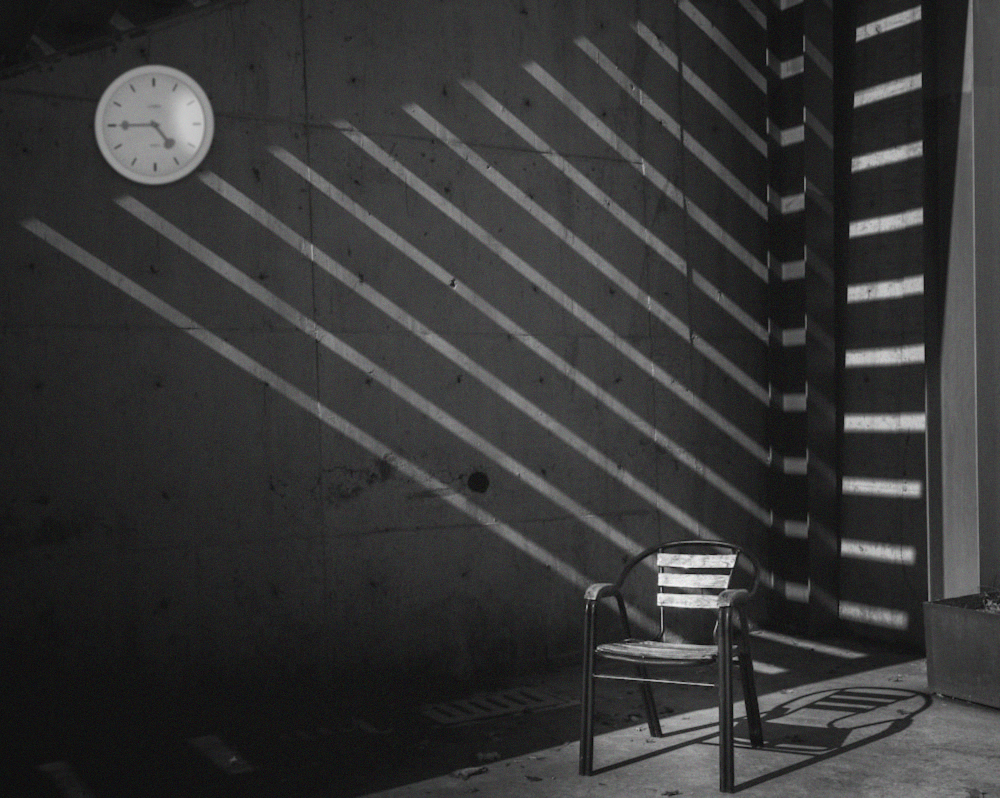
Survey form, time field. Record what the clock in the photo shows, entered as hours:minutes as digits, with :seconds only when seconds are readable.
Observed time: 4:45
